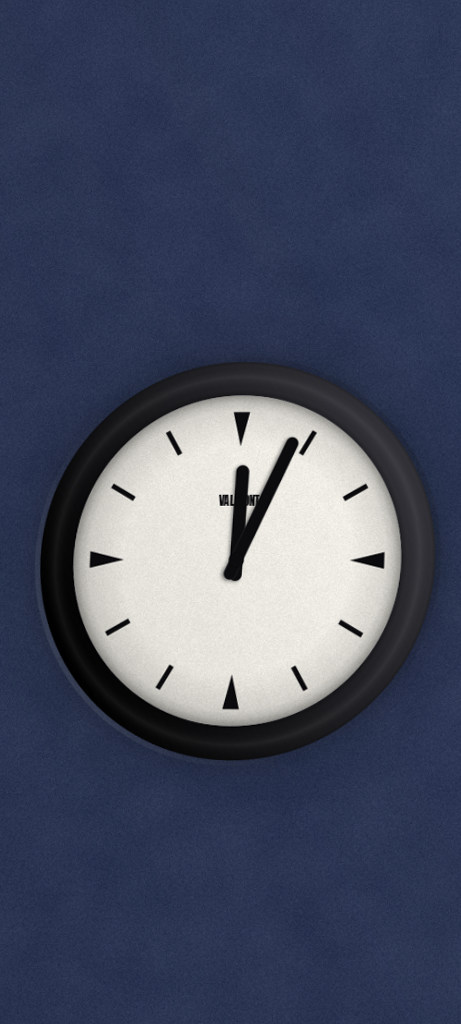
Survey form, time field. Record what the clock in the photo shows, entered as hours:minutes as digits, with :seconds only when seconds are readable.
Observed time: 12:04
